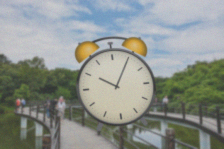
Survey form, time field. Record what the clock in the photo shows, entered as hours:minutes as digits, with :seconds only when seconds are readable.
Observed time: 10:05
